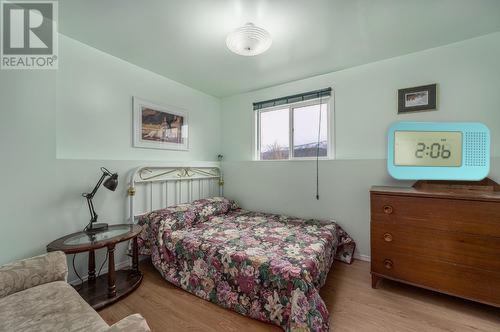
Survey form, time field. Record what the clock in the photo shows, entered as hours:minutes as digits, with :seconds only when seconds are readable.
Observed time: 2:06
